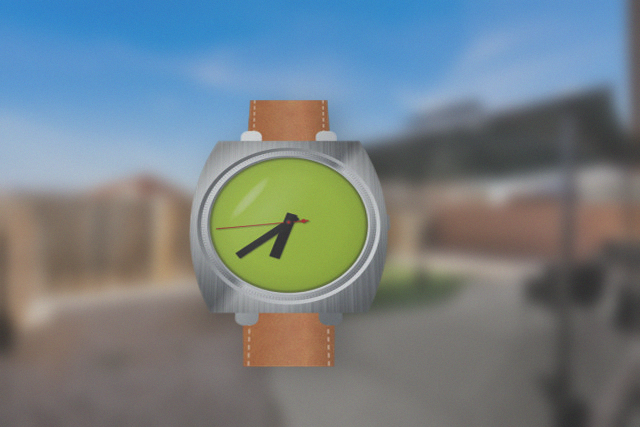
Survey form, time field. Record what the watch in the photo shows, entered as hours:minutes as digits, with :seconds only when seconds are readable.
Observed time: 6:38:44
